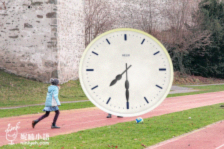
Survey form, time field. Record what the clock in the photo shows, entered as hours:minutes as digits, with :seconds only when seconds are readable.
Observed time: 7:30
